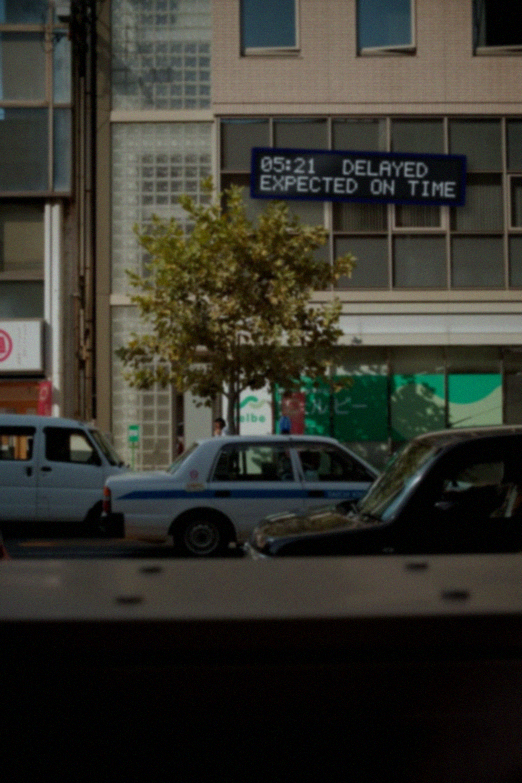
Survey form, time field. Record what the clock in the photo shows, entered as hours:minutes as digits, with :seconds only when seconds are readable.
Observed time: 5:21
